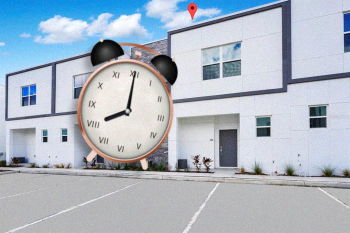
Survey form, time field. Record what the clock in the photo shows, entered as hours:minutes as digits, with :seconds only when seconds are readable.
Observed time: 8:00
